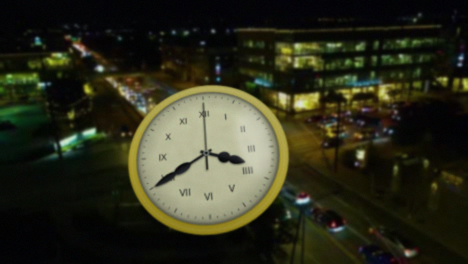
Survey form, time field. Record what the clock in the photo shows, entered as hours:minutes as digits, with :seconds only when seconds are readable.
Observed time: 3:40:00
